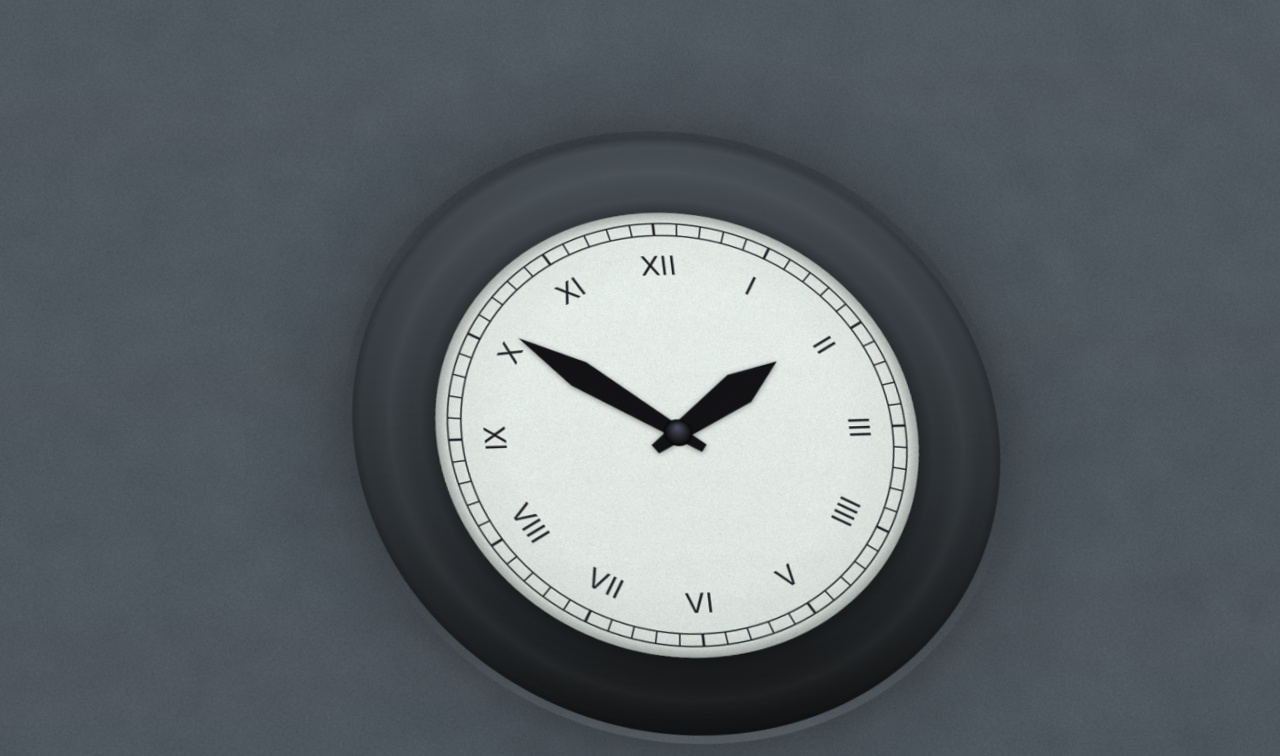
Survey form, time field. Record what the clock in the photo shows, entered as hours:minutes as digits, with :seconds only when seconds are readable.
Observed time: 1:51
